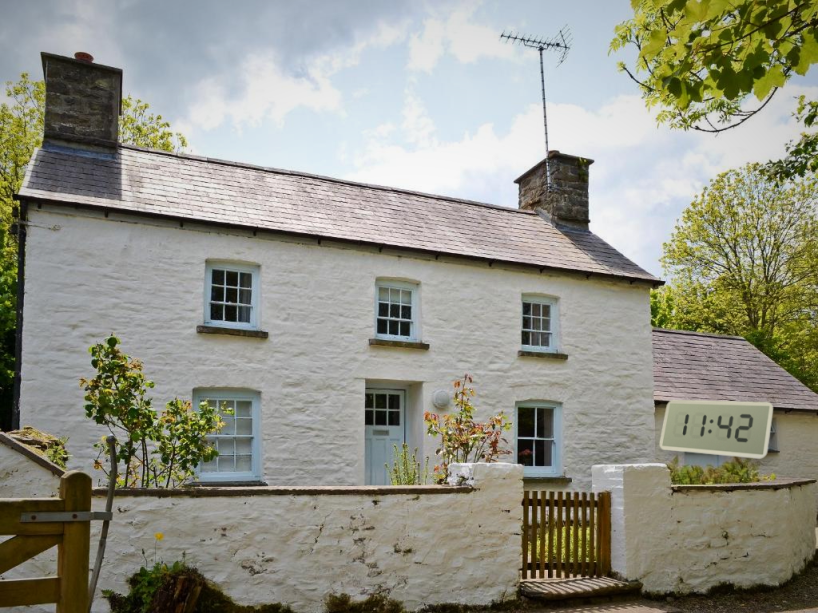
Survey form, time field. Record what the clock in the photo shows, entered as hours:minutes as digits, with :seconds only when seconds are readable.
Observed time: 11:42
